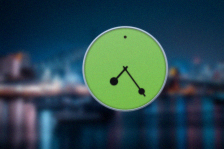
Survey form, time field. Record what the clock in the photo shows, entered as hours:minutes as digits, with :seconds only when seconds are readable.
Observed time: 7:24
